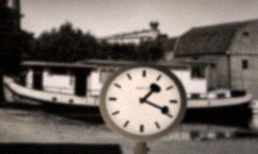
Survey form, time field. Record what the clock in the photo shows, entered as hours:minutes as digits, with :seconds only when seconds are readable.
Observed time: 1:19
